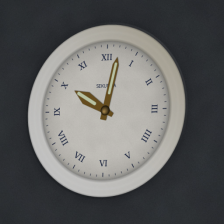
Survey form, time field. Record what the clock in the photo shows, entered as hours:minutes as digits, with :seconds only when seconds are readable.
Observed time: 10:02
